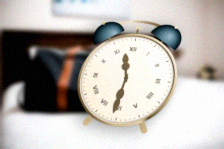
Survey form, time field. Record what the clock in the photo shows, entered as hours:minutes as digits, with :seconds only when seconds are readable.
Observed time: 11:31
